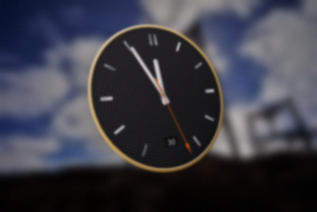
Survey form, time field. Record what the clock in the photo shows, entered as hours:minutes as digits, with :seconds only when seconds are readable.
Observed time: 11:55:27
